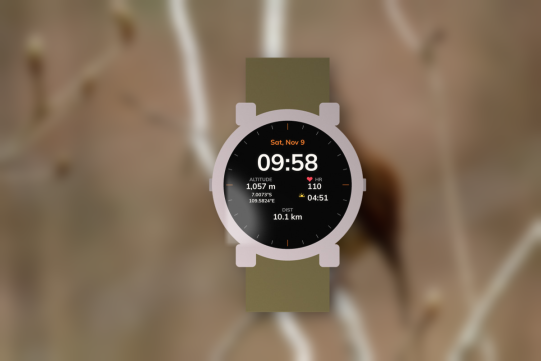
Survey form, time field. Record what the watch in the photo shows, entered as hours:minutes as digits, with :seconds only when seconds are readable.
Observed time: 9:58
